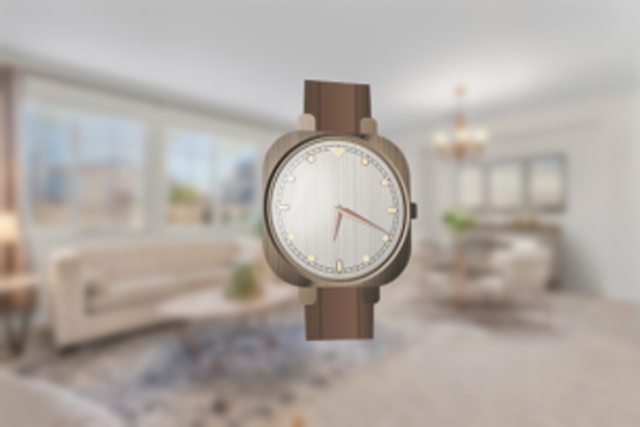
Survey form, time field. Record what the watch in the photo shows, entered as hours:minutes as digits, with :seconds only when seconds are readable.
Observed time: 6:19
